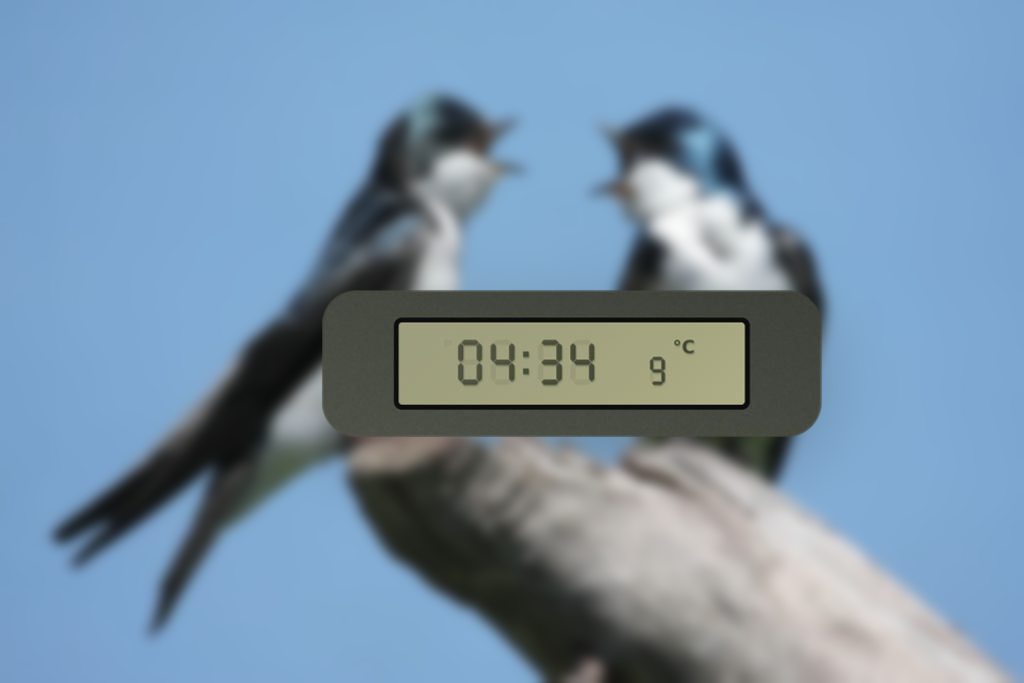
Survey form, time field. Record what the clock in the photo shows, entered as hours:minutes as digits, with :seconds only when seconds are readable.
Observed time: 4:34
